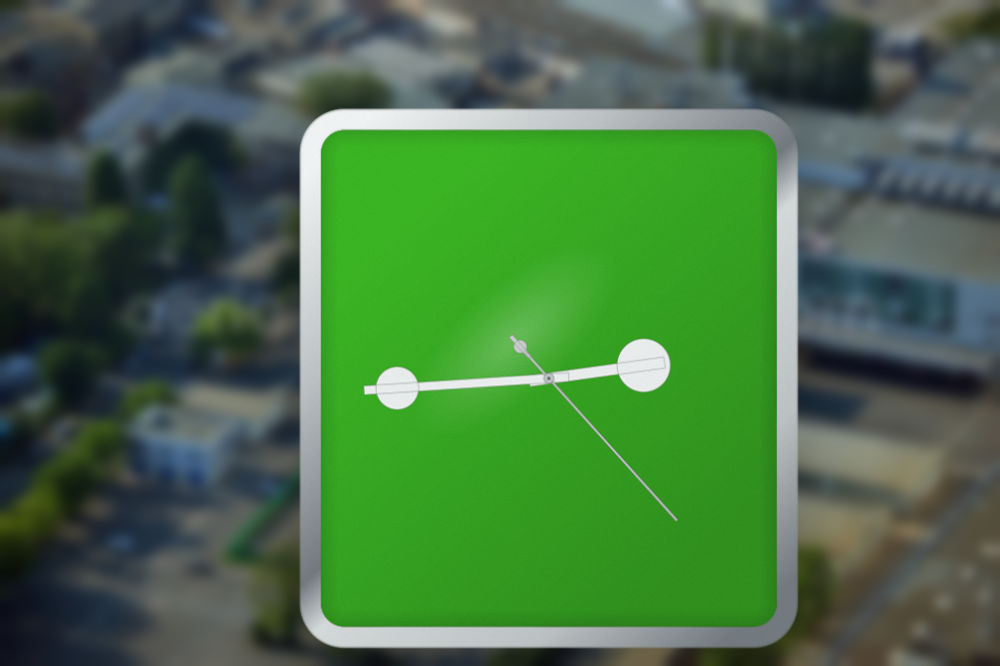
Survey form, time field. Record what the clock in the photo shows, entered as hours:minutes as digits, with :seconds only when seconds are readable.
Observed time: 2:44:23
